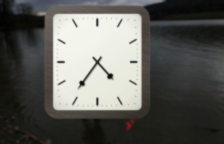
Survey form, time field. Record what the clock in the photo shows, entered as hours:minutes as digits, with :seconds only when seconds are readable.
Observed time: 4:36
